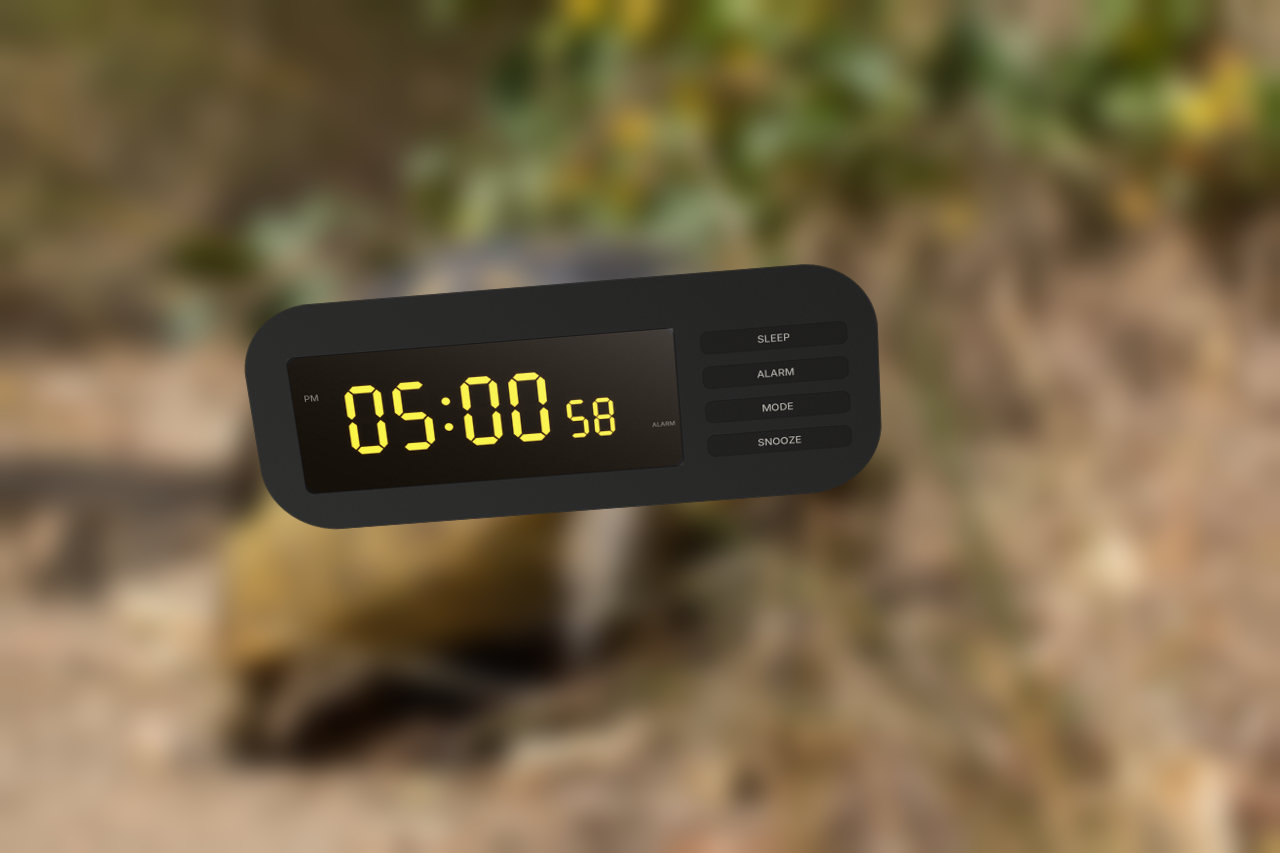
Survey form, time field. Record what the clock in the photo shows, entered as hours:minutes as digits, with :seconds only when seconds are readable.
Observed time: 5:00:58
